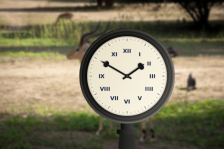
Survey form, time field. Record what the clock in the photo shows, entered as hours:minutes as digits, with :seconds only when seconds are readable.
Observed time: 1:50
